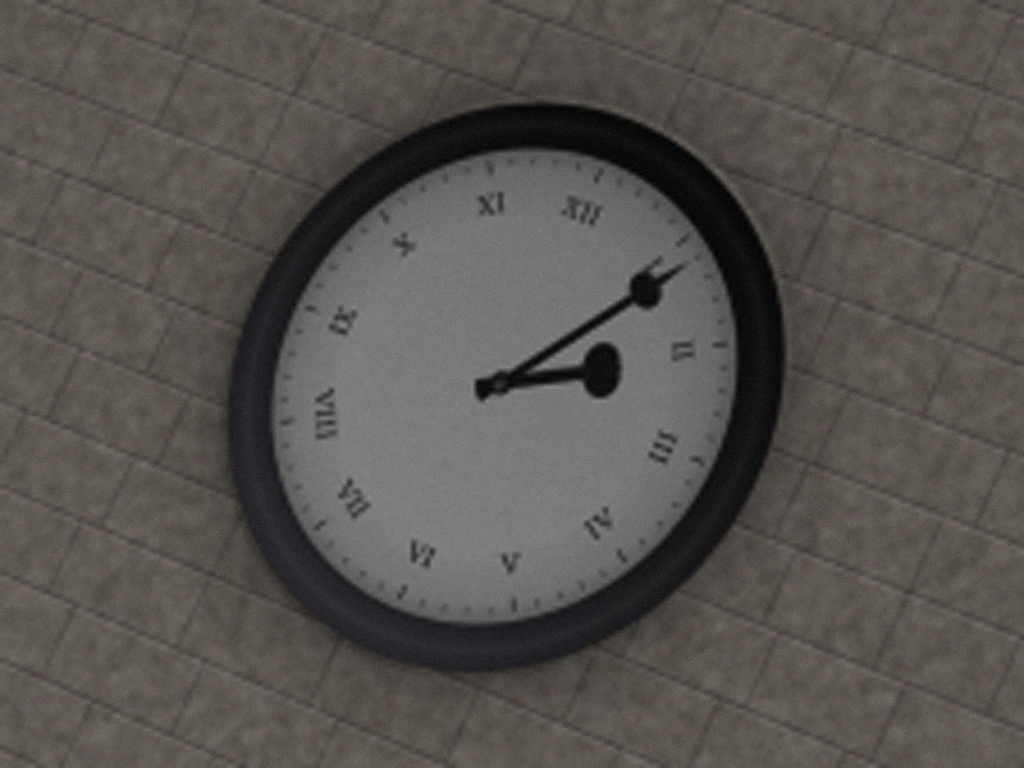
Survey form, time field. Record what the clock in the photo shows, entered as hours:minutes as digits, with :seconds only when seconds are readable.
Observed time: 2:06
